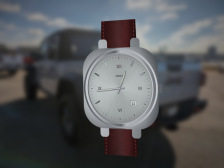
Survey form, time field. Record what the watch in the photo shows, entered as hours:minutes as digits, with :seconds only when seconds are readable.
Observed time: 12:44
